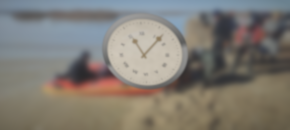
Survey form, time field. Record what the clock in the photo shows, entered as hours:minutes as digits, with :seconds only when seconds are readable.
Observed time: 11:07
